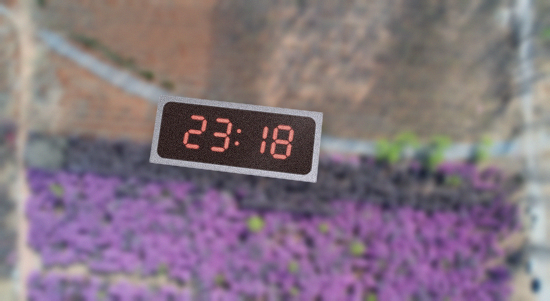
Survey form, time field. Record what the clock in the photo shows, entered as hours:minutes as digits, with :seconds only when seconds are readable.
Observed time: 23:18
